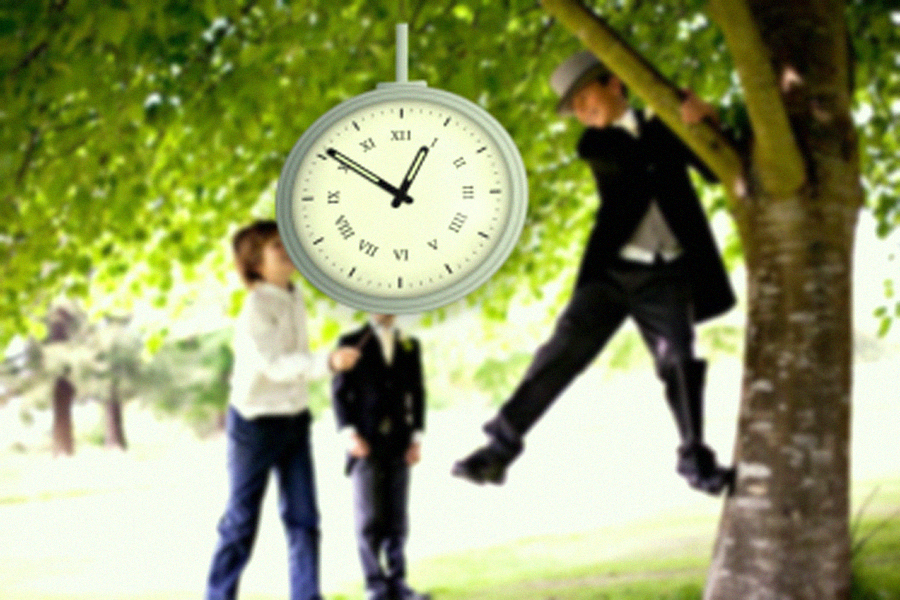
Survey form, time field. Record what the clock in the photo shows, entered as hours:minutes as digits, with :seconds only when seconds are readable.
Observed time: 12:51
